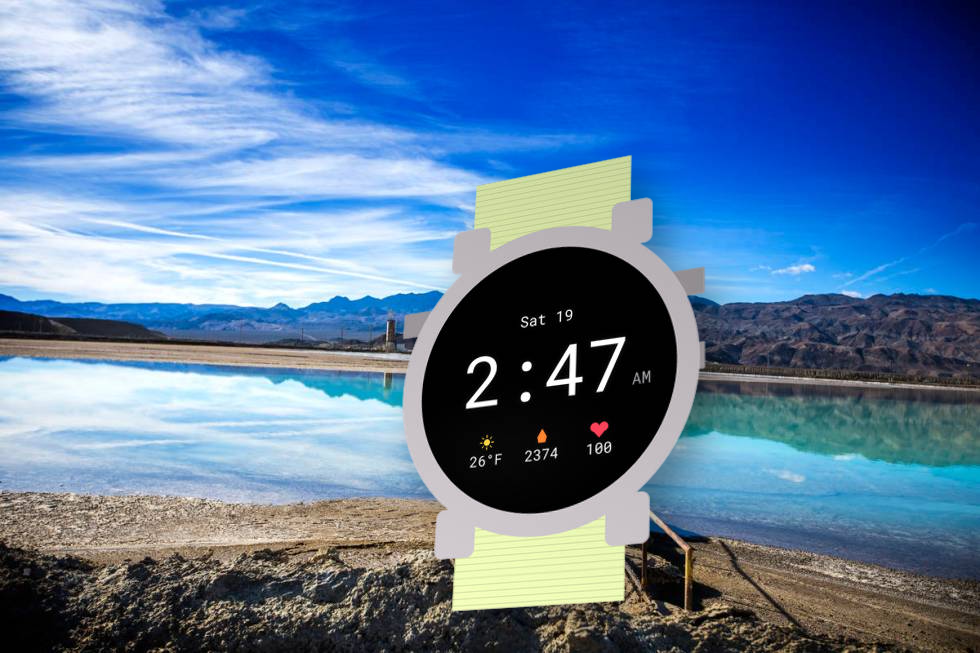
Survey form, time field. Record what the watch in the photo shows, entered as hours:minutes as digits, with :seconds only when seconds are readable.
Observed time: 2:47
